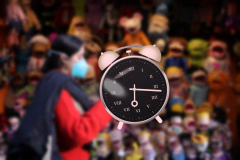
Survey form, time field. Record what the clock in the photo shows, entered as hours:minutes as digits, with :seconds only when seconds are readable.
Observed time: 6:17
